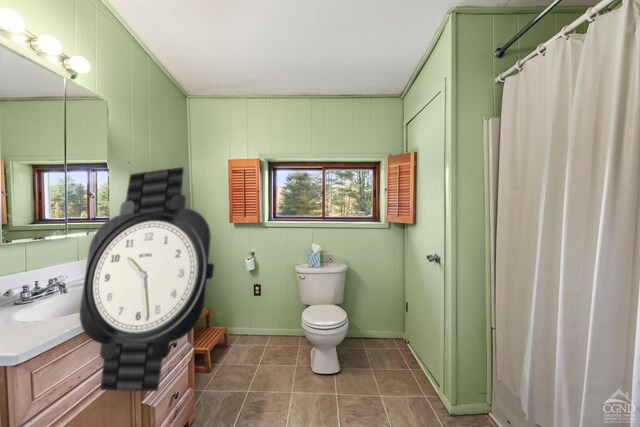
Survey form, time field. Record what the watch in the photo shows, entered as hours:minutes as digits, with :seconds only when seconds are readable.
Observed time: 10:28
